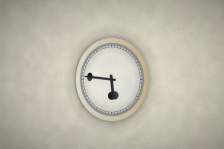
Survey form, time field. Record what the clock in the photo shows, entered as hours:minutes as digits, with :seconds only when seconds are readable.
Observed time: 5:46
